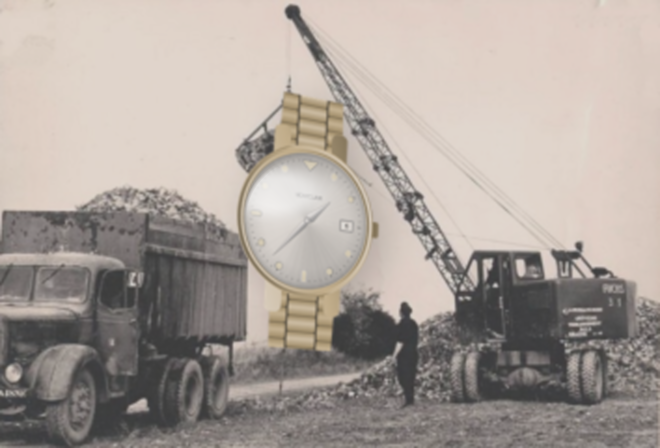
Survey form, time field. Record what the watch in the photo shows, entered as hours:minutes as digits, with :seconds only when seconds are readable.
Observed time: 1:37
